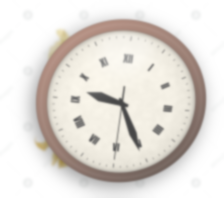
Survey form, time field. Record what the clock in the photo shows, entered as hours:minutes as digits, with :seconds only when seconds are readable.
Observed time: 9:25:30
